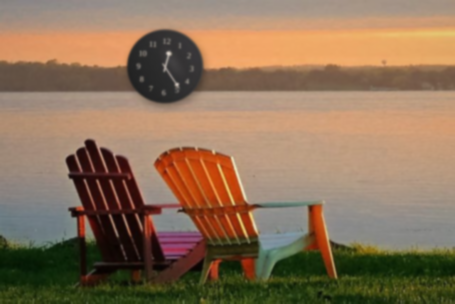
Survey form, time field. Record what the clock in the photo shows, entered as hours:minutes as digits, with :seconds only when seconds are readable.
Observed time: 12:24
